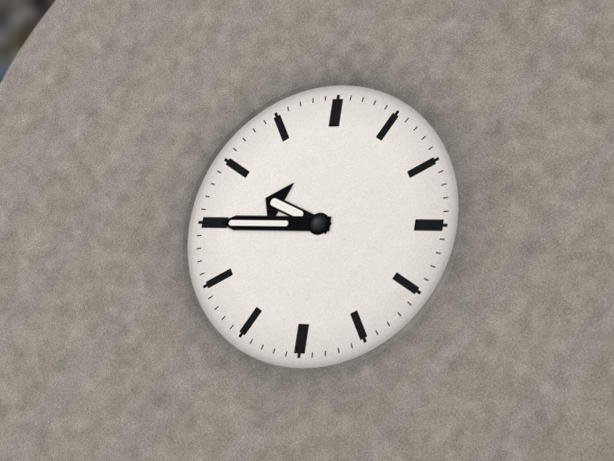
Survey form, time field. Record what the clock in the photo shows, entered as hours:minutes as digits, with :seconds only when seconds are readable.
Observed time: 9:45
